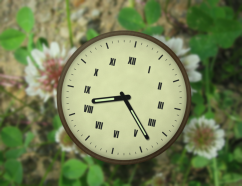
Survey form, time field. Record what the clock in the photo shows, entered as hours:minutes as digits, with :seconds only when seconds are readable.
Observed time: 8:23
